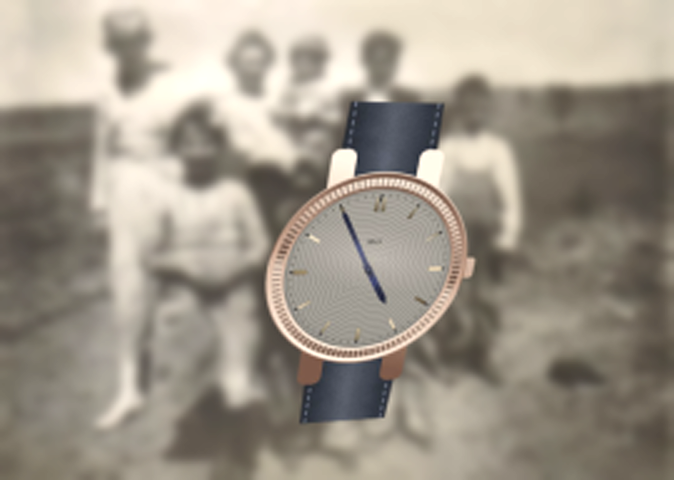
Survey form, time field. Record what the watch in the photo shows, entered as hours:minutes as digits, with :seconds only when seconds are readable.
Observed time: 4:55
